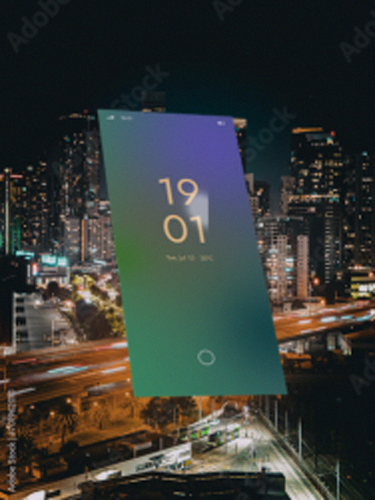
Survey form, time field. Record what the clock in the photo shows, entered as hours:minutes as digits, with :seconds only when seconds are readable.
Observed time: 19:01
